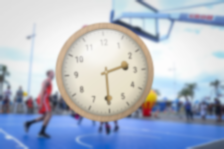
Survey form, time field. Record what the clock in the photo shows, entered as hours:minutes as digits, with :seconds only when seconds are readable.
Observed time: 2:30
